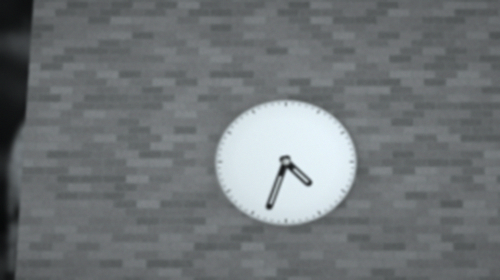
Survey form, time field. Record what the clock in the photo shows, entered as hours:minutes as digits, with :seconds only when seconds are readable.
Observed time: 4:33
